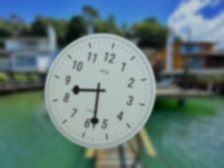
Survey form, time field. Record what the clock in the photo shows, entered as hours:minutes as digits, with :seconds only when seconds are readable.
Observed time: 8:28
